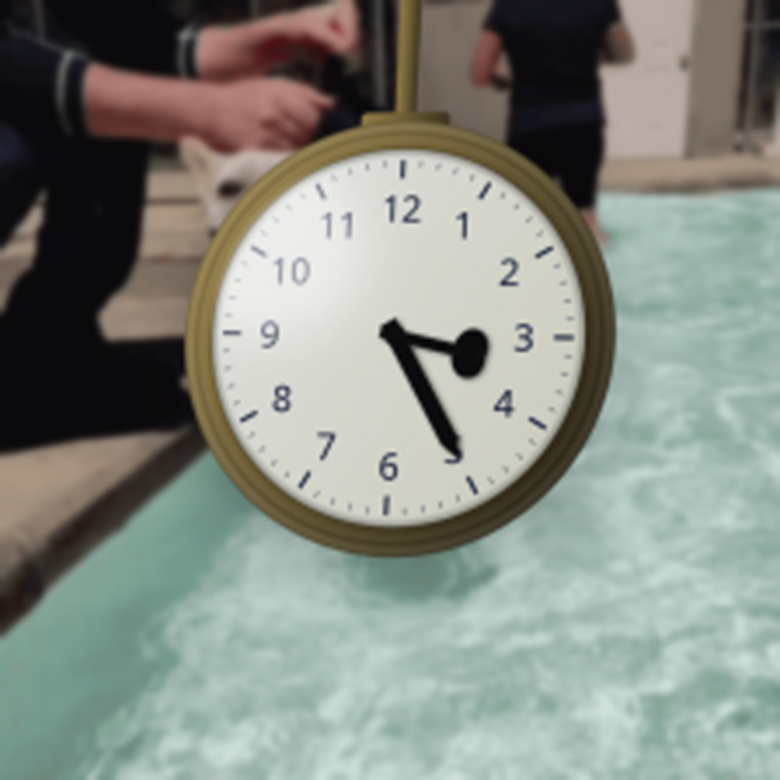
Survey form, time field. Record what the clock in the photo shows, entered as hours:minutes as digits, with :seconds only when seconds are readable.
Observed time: 3:25
